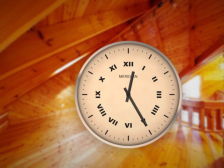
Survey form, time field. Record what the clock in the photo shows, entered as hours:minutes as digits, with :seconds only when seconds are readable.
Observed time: 12:25
